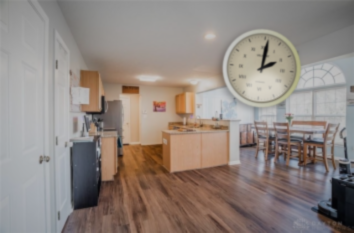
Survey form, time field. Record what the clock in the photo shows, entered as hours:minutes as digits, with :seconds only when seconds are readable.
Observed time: 2:01
